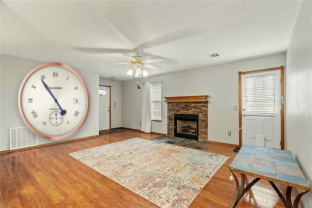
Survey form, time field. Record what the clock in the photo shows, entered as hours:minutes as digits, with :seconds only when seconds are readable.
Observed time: 4:54
